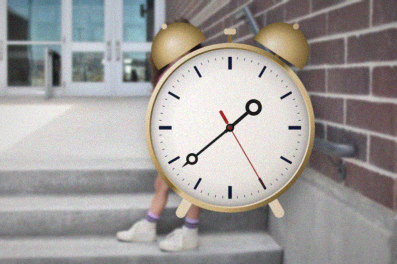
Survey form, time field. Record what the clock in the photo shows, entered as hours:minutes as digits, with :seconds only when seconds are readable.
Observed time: 1:38:25
